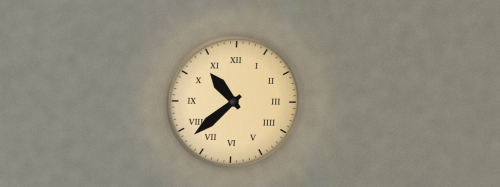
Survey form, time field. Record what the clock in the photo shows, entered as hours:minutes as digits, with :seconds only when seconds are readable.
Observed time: 10:38
